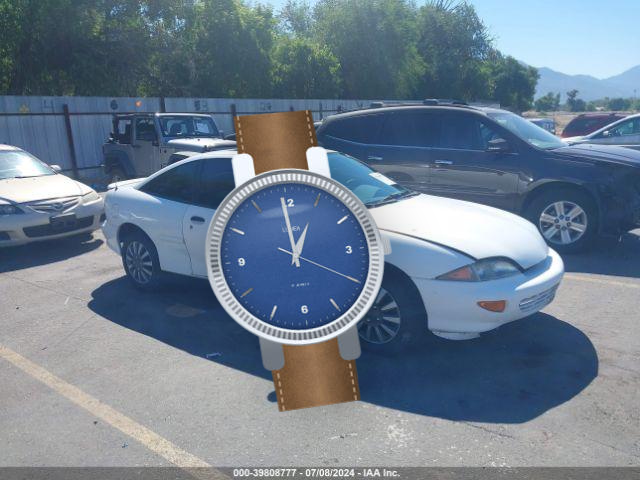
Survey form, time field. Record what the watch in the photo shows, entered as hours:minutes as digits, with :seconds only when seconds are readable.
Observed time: 12:59:20
